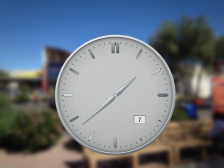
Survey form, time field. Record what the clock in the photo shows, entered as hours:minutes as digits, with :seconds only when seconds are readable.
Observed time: 1:38
